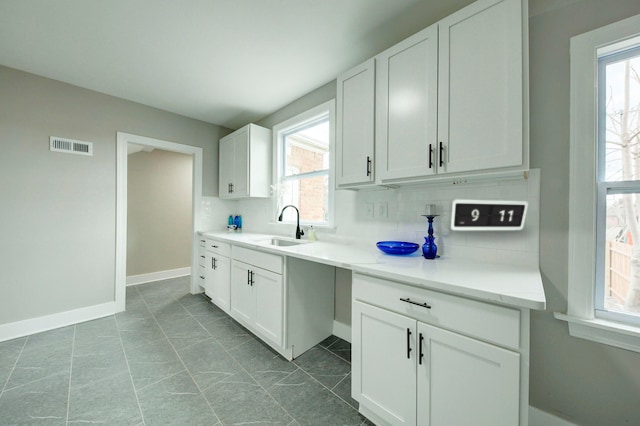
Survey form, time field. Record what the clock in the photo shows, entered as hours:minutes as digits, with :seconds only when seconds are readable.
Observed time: 9:11
